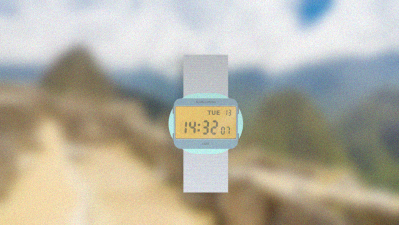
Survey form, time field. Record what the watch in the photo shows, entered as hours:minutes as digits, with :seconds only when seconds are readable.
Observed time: 14:32:07
